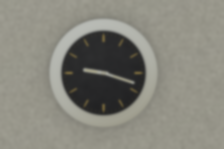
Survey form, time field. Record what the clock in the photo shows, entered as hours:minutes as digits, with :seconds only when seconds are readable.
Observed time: 9:18
